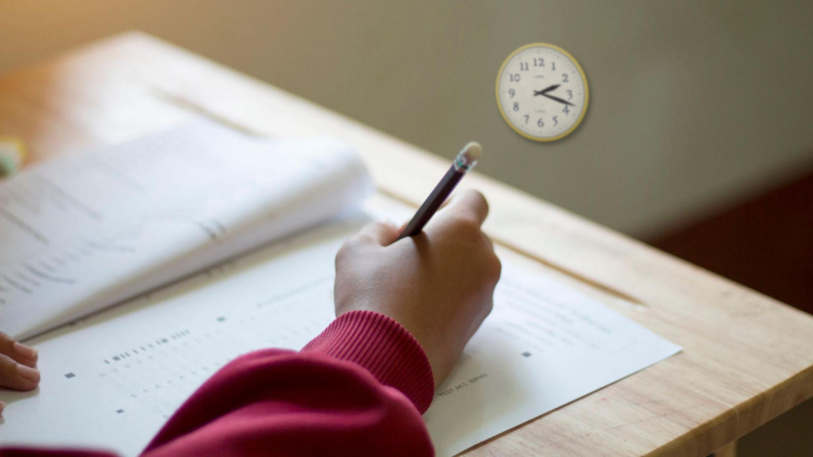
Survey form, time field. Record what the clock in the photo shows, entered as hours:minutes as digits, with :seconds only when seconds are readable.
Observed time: 2:18
